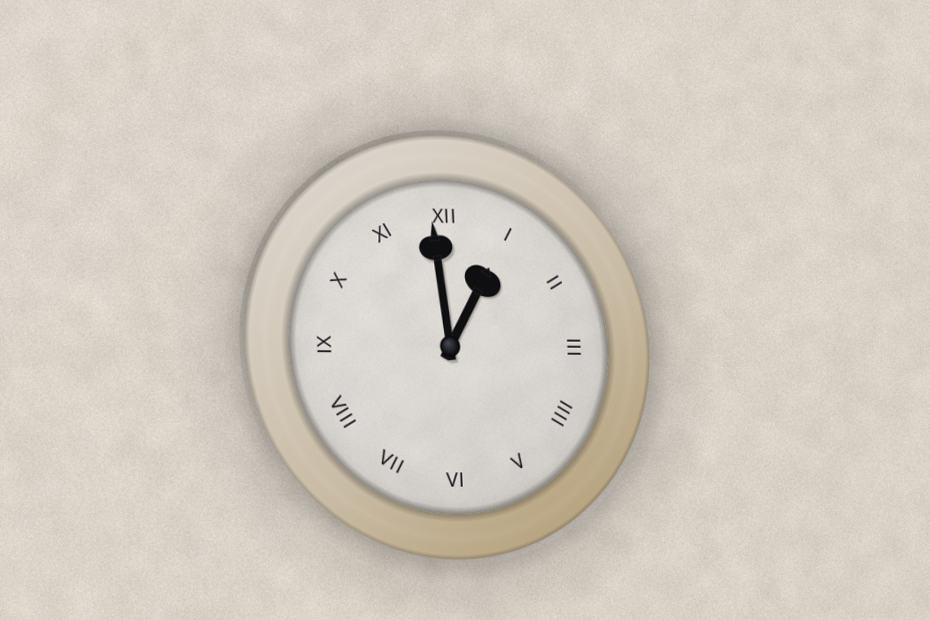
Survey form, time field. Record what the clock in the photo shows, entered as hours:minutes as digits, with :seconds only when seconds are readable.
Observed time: 12:59
